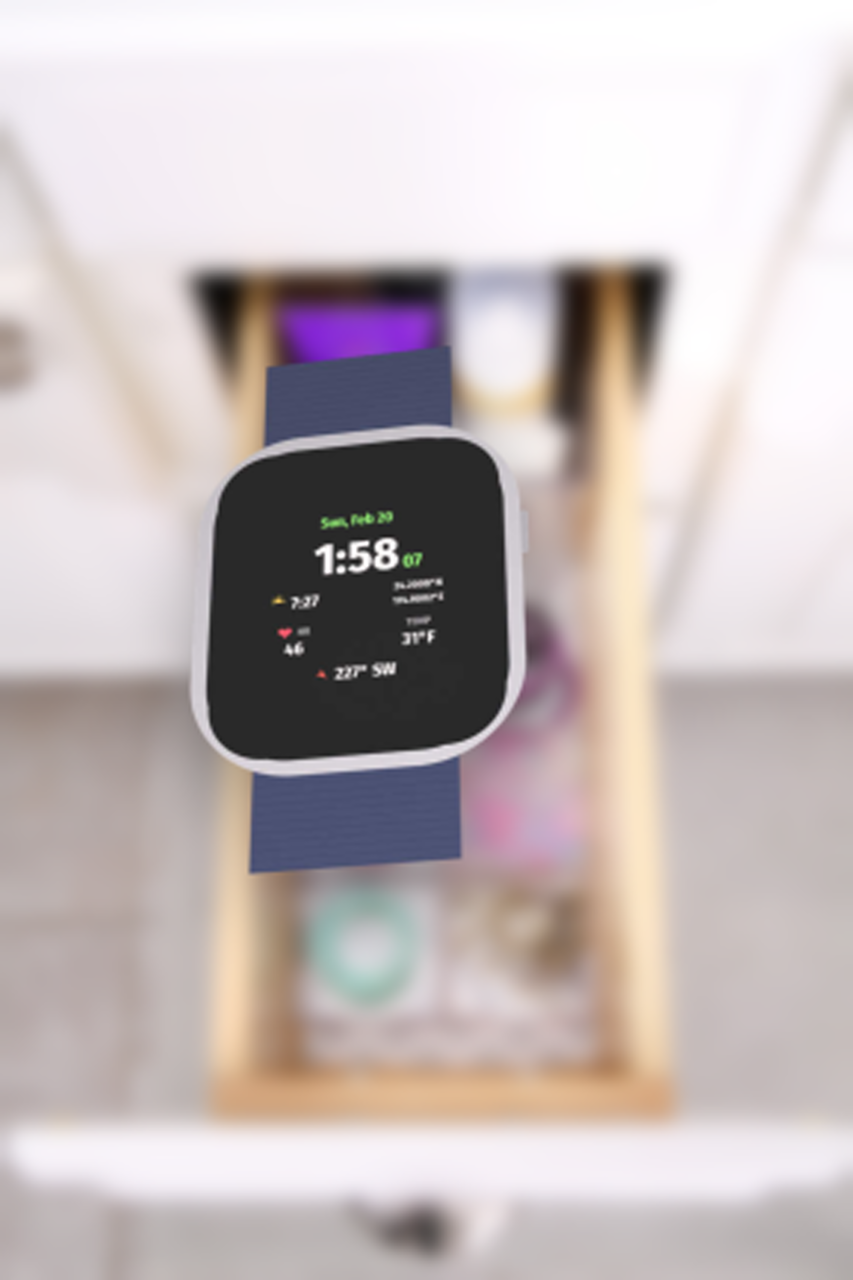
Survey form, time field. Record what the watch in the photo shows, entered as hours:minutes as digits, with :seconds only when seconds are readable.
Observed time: 1:58
